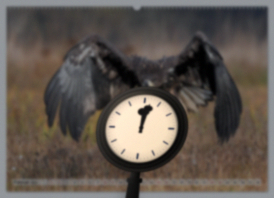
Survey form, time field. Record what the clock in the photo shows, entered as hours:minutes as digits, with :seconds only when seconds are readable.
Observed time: 12:02
